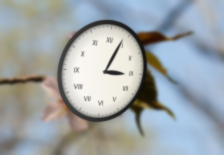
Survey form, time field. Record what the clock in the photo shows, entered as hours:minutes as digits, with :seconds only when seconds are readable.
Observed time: 3:04
